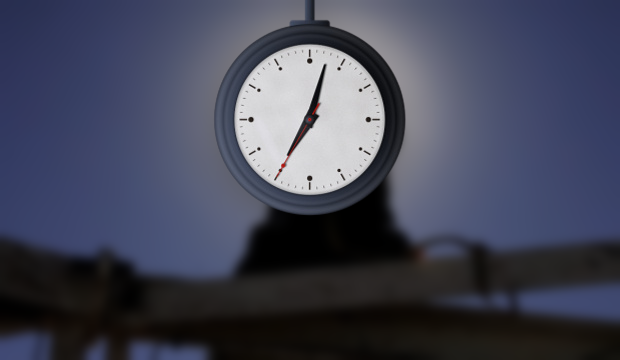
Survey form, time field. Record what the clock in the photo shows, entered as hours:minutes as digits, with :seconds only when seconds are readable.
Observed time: 7:02:35
